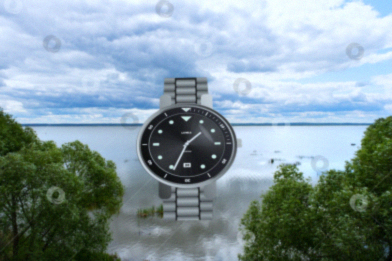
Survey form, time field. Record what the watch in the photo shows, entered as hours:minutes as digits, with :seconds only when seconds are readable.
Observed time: 1:34
